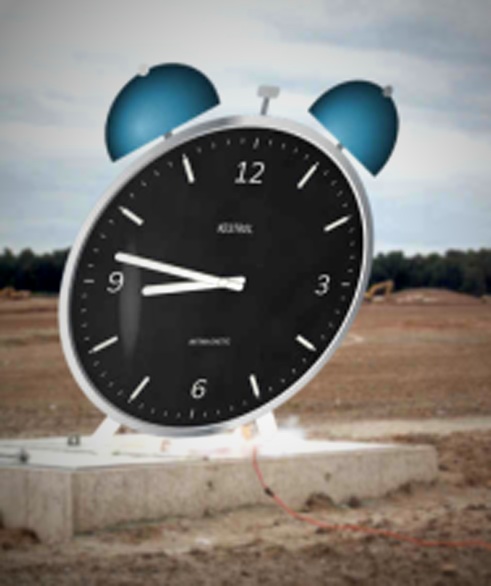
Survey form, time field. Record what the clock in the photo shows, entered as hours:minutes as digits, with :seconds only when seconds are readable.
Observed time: 8:47
